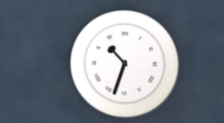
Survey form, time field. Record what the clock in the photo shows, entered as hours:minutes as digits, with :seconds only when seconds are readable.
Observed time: 10:33
